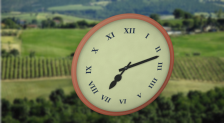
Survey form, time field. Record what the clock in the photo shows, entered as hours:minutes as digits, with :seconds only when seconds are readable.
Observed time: 7:12
